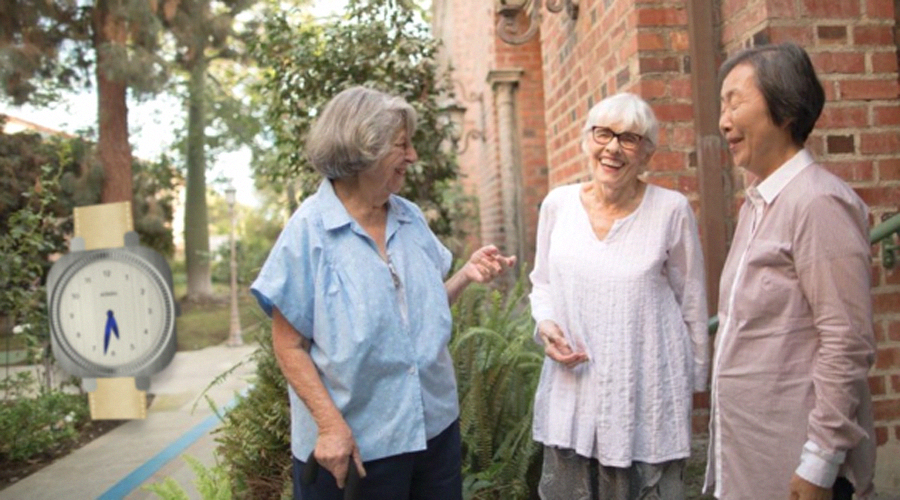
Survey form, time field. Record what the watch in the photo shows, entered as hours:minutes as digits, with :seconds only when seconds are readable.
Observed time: 5:32
